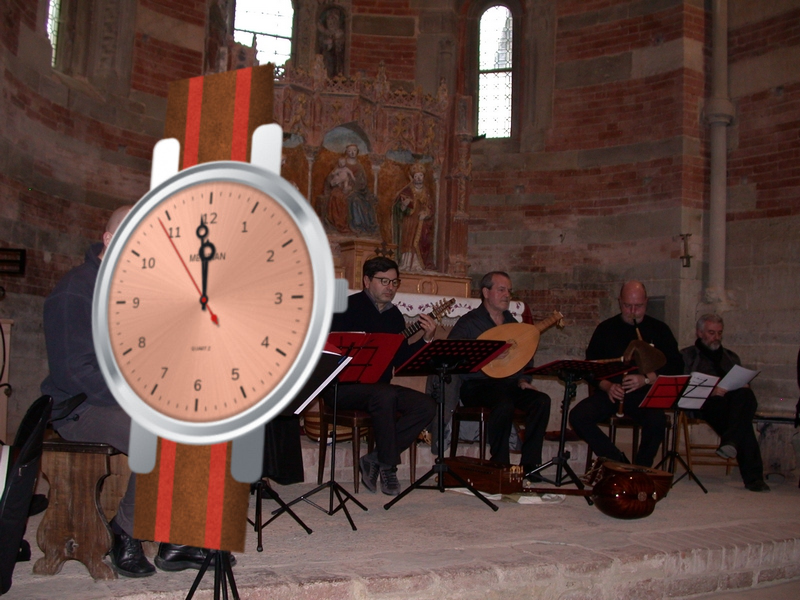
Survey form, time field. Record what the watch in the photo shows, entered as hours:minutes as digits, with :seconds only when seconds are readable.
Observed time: 11:58:54
